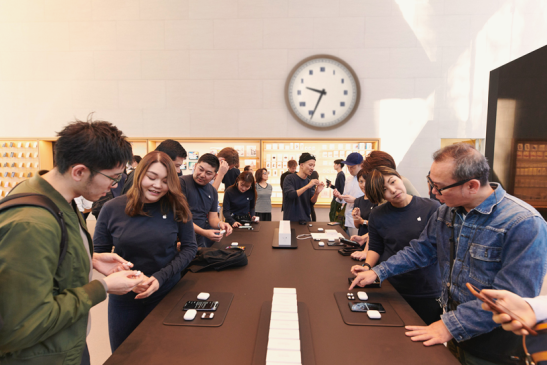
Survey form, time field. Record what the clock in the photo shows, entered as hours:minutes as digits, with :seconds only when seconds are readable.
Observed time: 9:34
